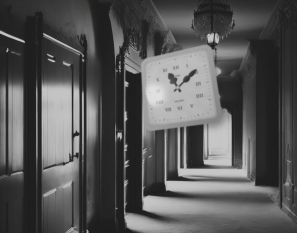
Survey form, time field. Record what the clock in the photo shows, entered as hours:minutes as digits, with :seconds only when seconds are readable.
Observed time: 11:09
